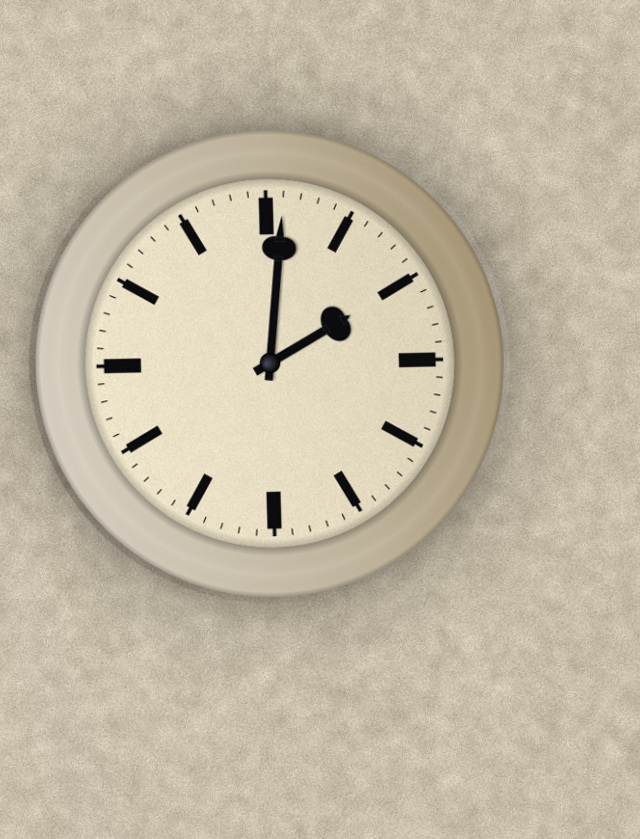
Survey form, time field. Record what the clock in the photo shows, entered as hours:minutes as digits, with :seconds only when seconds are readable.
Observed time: 2:01
